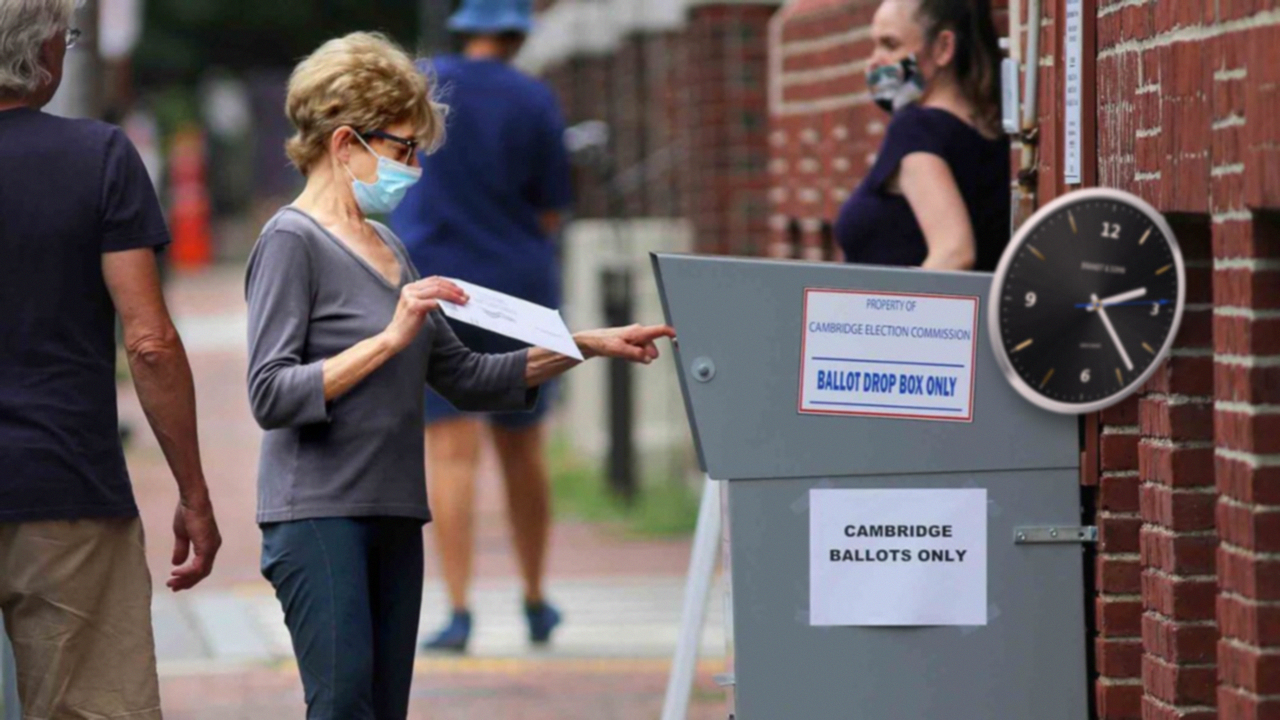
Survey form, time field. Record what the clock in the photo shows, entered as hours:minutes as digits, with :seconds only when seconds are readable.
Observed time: 2:23:14
